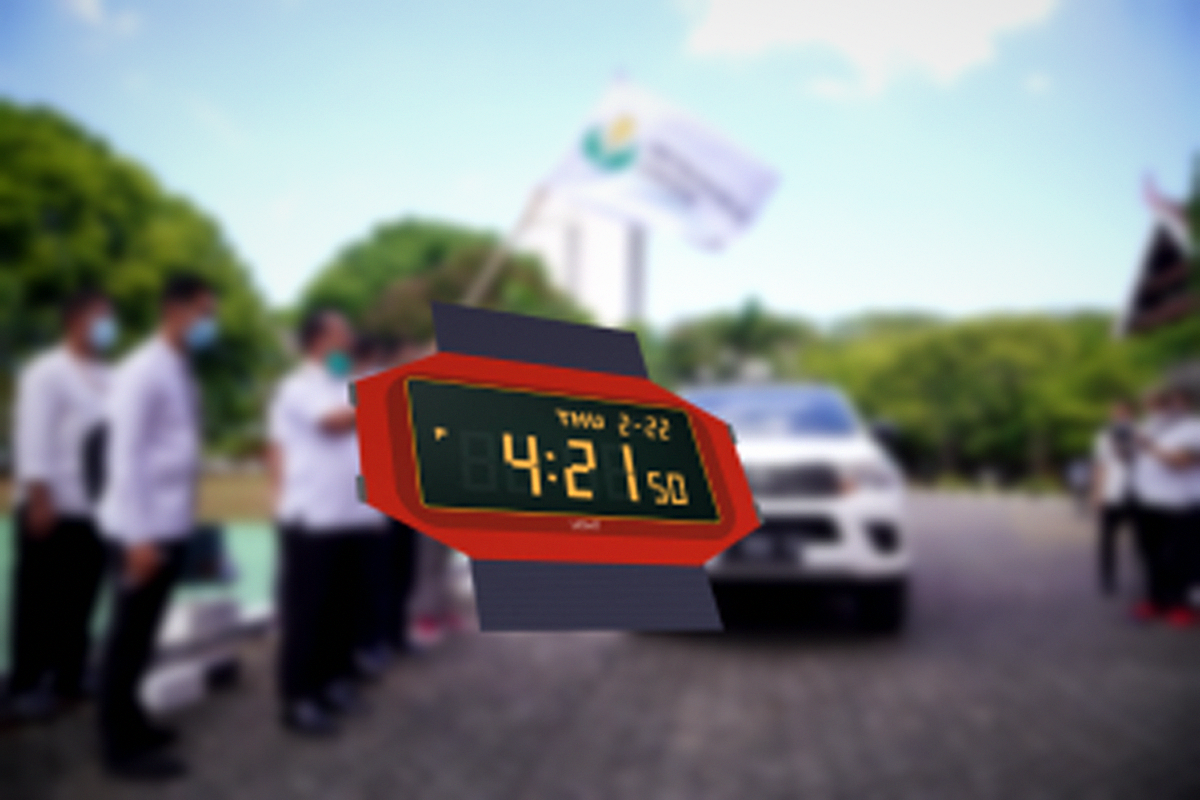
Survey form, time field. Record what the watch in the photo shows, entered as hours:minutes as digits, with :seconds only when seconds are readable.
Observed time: 4:21:50
